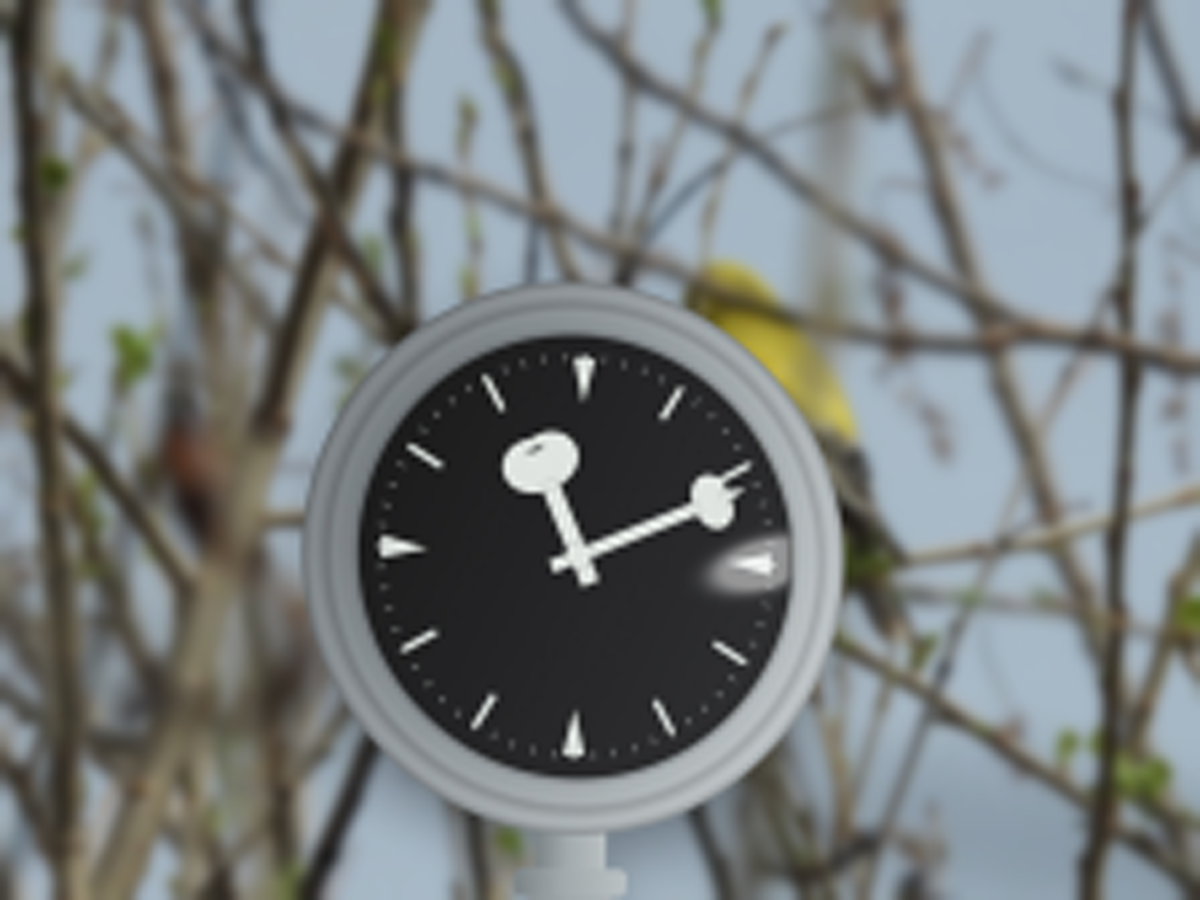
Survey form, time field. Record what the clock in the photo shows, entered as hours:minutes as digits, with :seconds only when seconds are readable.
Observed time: 11:11
